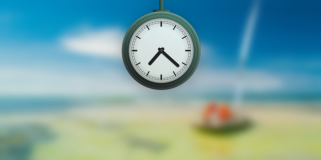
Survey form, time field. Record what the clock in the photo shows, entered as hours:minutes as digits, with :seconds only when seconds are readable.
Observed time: 7:22
